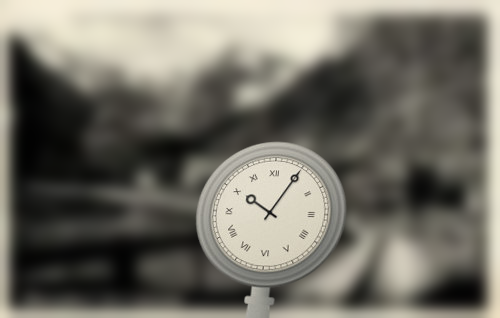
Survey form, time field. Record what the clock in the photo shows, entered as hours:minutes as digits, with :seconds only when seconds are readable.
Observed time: 10:05
